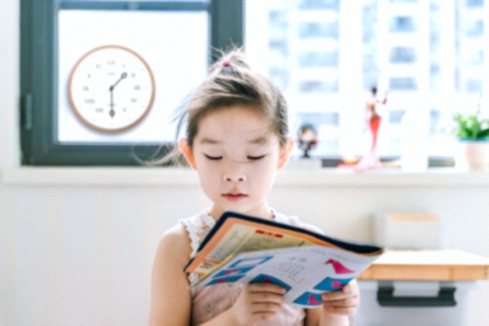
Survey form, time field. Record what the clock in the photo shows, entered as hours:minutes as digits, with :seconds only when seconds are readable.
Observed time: 1:30
